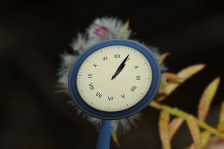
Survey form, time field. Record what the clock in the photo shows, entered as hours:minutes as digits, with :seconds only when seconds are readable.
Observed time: 1:04
